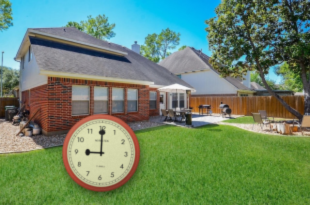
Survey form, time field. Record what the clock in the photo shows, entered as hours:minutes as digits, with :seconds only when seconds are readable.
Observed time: 9:00
